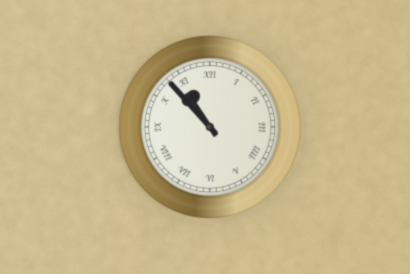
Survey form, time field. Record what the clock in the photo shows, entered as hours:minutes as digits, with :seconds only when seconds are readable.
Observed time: 10:53
